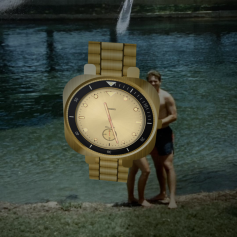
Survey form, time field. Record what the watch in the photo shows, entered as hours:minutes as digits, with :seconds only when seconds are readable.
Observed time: 11:27
